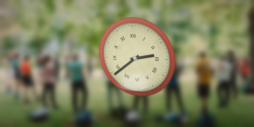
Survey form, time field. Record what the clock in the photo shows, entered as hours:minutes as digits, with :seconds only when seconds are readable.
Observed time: 2:39
